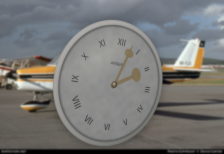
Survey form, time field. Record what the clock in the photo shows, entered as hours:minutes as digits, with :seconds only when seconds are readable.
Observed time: 2:03
